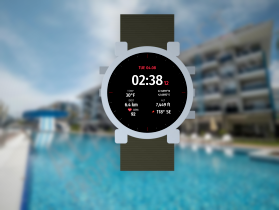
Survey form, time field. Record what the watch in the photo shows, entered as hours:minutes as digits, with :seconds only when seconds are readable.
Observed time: 2:38
